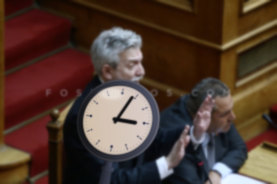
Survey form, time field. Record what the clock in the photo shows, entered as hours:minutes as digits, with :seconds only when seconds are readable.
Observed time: 3:04
